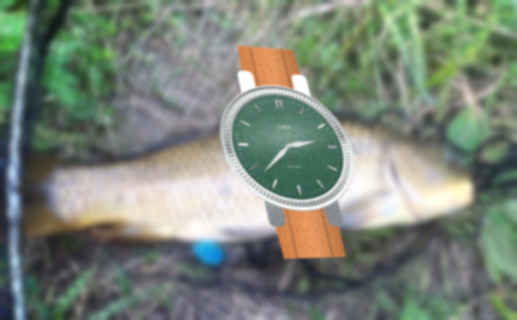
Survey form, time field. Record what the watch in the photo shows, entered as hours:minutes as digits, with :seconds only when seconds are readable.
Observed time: 2:38
